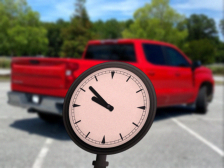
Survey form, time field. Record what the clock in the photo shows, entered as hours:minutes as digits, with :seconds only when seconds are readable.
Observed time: 9:52
